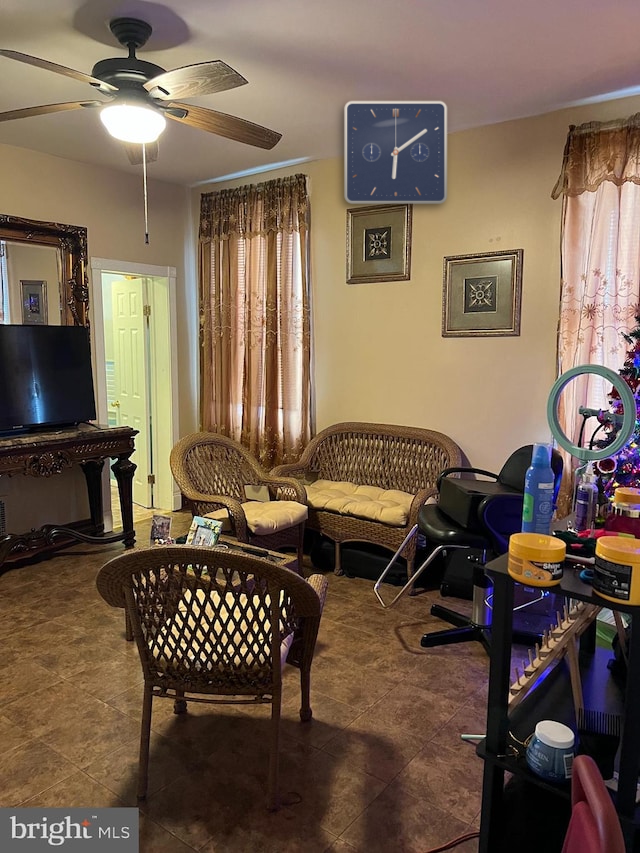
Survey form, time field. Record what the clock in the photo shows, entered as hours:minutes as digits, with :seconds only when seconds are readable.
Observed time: 6:09
